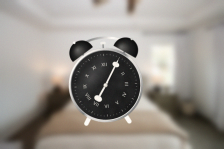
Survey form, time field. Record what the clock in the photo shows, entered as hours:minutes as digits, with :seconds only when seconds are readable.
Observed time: 7:05
